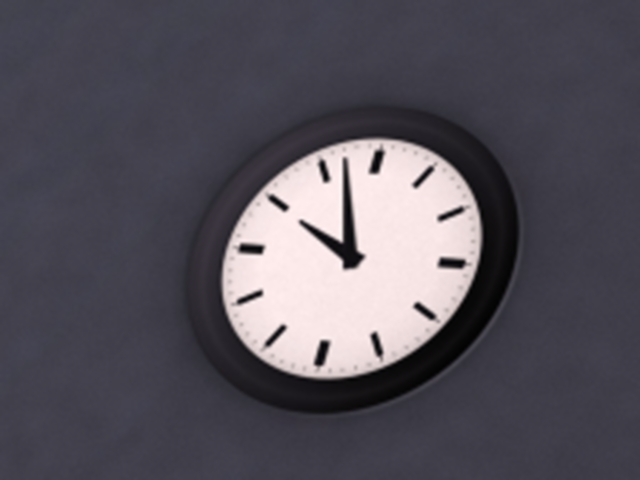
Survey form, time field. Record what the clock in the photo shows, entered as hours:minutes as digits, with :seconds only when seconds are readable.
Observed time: 9:57
